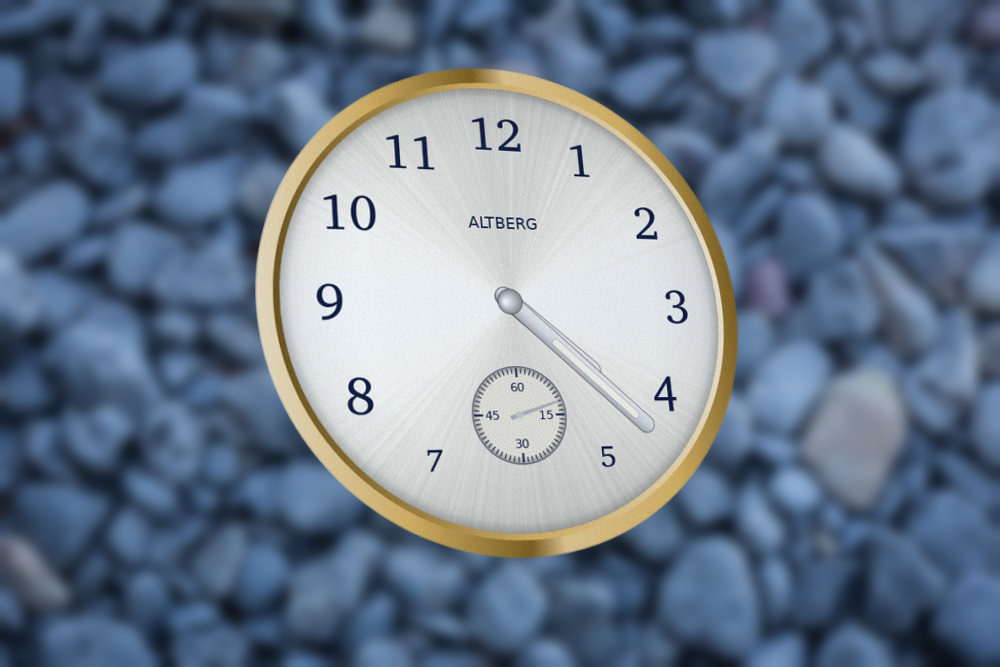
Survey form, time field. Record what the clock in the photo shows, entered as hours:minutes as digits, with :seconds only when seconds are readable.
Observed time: 4:22:12
